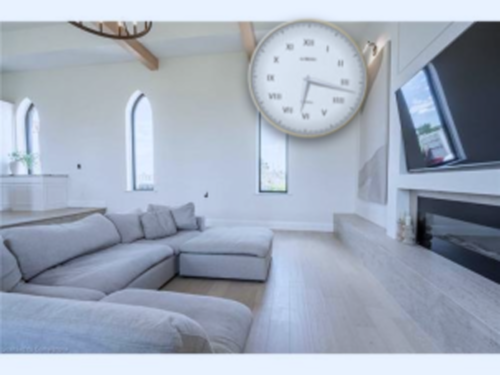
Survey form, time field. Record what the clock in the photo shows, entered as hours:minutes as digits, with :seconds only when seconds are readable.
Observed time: 6:17
